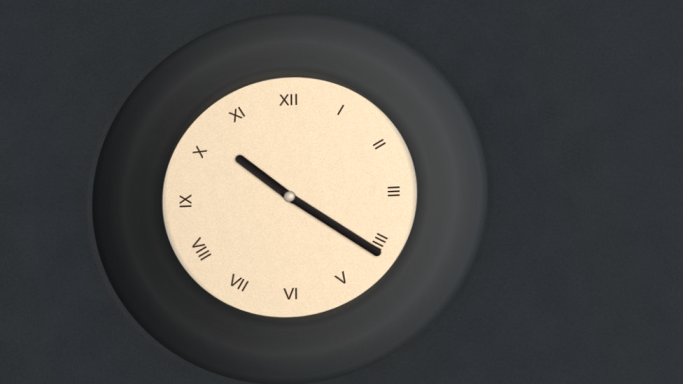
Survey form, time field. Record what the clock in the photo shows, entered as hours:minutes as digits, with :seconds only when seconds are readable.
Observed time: 10:21
